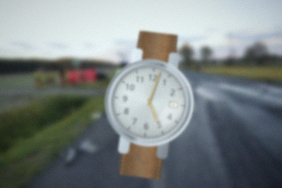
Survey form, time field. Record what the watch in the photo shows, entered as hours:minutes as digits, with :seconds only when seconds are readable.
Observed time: 5:02
